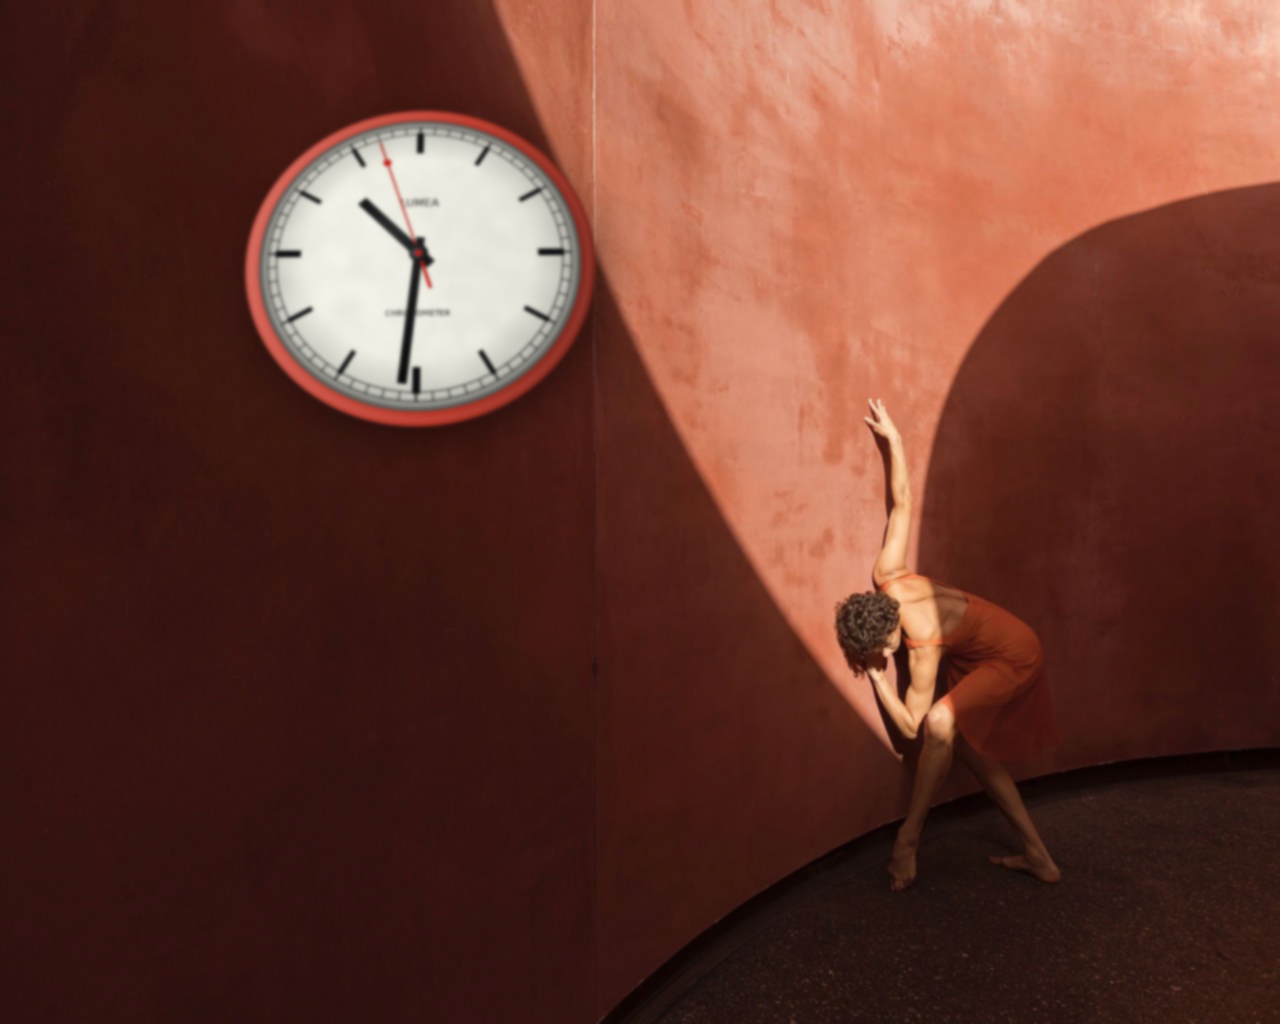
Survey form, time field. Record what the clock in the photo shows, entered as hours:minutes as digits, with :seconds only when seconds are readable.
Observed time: 10:30:57
